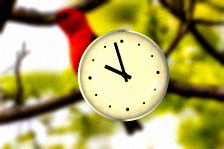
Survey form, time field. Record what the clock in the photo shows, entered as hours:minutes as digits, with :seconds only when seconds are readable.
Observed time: 9:58
